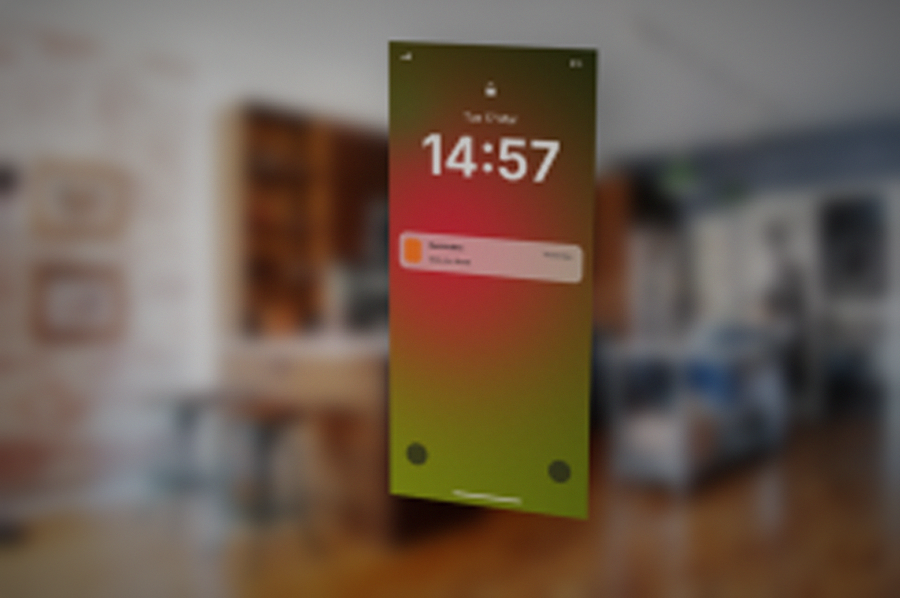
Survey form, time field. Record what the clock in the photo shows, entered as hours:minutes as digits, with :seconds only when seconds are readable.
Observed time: 14:57
